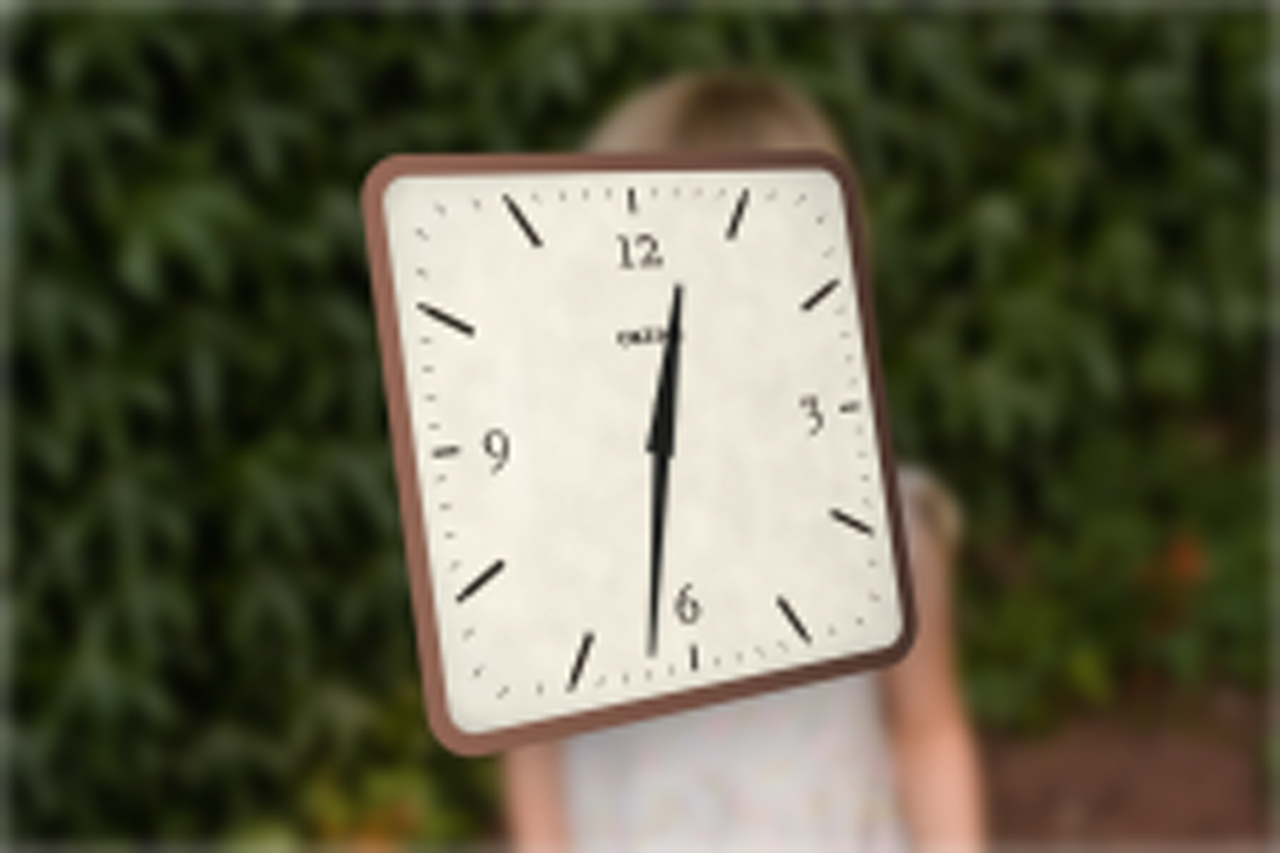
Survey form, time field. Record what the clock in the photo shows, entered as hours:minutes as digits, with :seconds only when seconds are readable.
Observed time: 12:32
